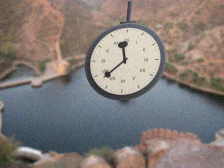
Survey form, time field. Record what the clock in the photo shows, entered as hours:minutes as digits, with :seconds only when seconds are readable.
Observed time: 11:38
